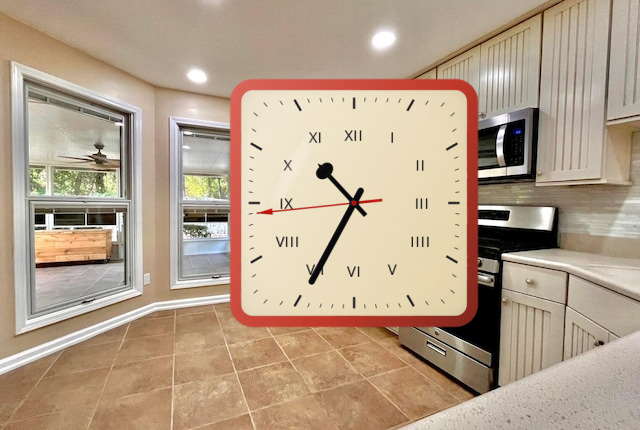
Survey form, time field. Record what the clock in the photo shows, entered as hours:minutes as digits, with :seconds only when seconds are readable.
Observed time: 10:34:44
